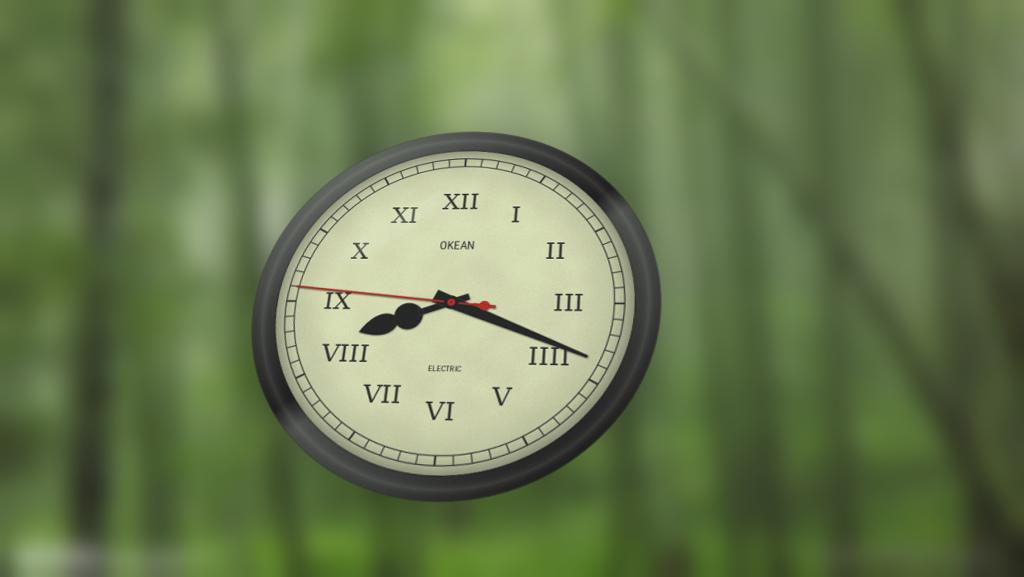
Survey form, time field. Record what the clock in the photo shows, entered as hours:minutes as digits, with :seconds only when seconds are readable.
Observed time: 8:18:46
